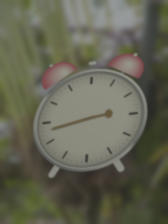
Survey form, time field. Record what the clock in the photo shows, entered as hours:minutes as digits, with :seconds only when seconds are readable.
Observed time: 2:43
